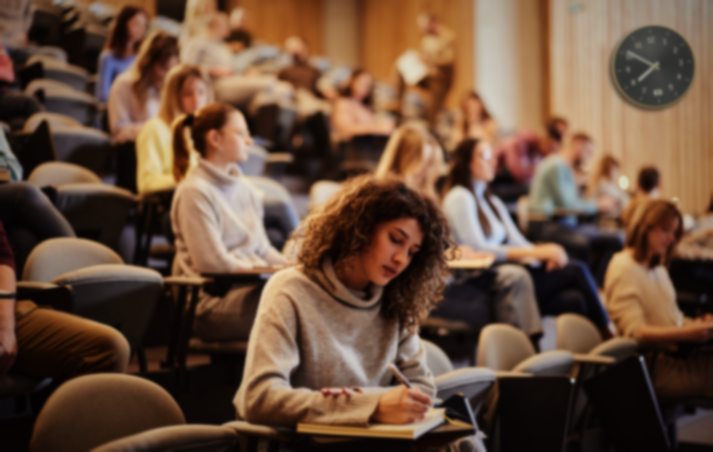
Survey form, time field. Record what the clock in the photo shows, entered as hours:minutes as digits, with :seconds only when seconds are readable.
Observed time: 7:51
